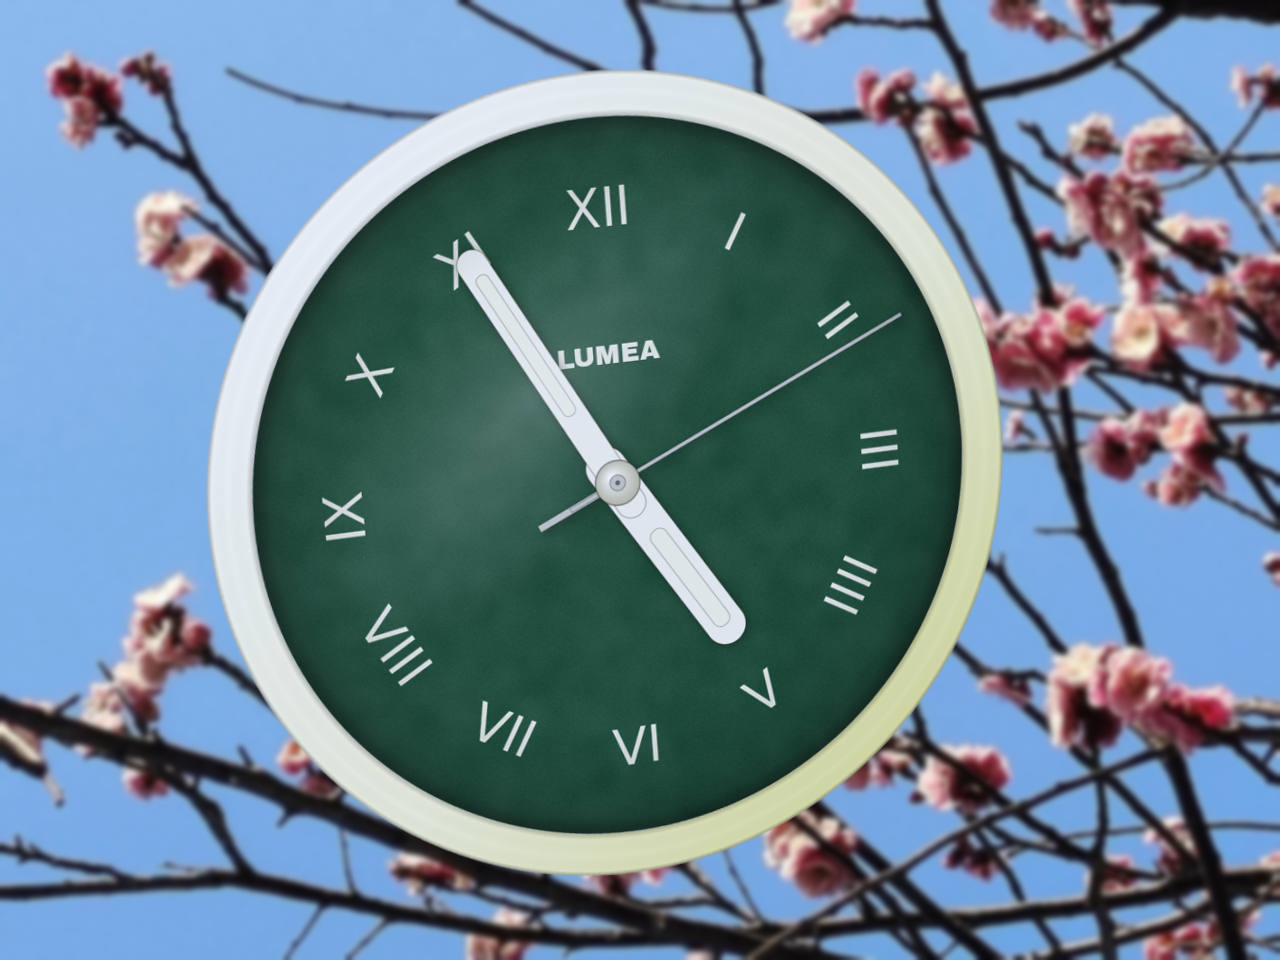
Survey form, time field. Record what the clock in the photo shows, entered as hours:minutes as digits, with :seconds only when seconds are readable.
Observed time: 4:55:11
